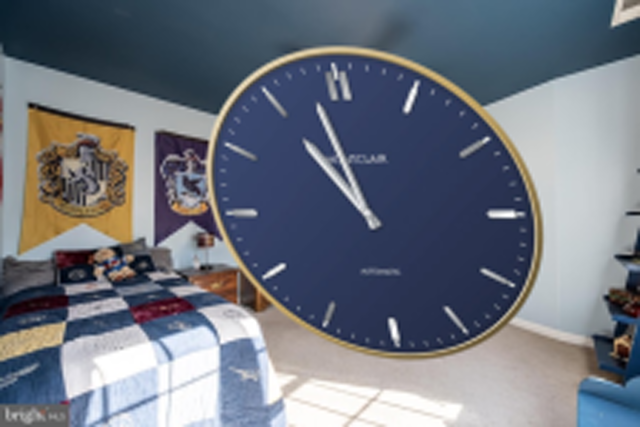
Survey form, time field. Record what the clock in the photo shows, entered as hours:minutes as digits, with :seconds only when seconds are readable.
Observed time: 10:58
